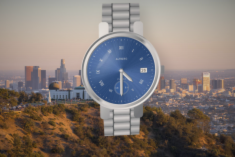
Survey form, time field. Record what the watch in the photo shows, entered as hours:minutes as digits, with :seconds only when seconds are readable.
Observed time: 4:30
